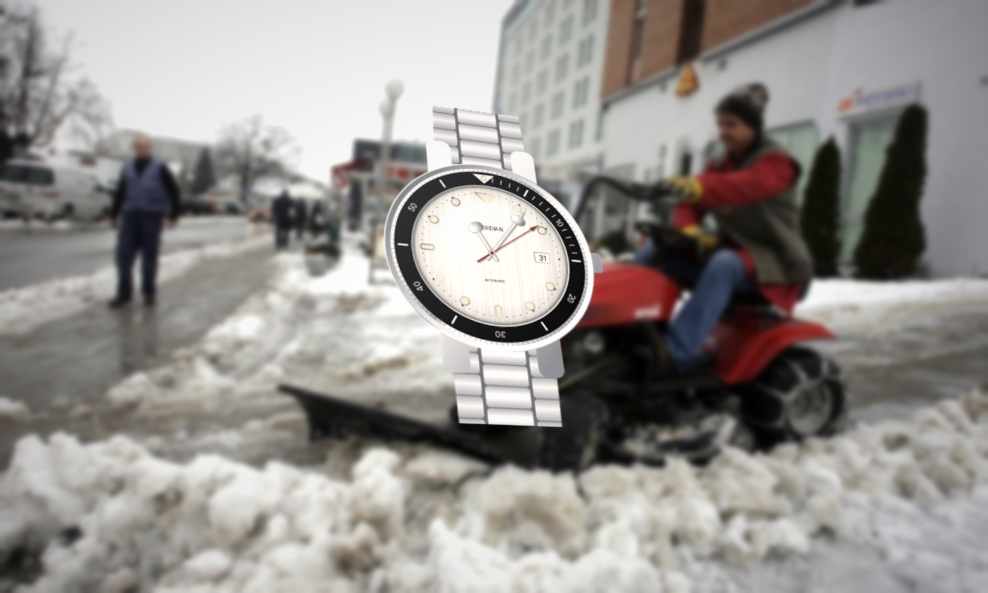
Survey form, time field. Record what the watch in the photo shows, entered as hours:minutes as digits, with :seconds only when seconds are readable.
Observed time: 11:06:09
